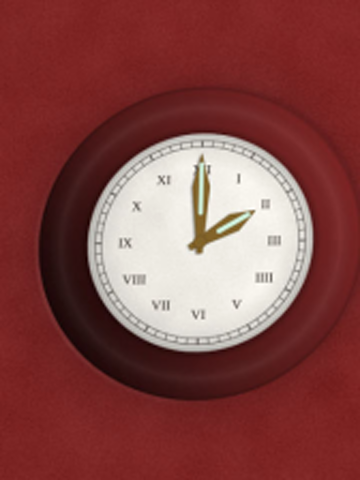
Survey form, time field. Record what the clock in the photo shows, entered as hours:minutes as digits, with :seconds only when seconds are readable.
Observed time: 2:00
